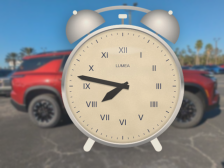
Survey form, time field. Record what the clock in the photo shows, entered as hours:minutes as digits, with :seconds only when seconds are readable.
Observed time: 7:47
